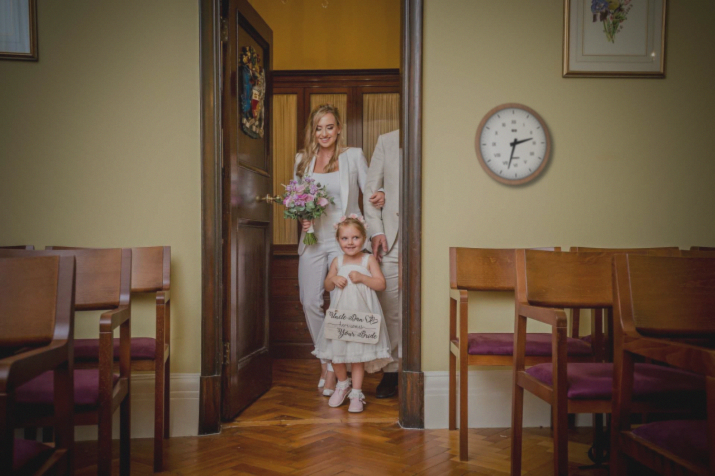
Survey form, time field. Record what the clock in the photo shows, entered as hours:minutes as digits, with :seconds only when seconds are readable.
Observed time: 2:33
